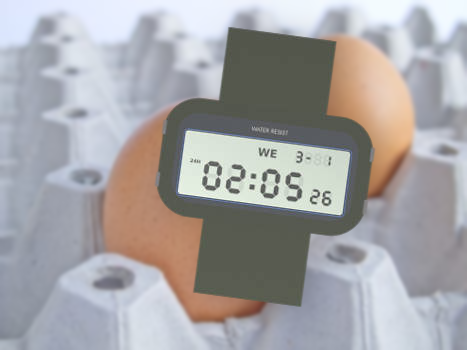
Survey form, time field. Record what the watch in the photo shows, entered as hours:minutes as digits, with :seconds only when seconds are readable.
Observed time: 2:05:26
